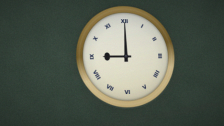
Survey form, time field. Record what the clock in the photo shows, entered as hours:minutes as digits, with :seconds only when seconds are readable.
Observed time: 9:00
